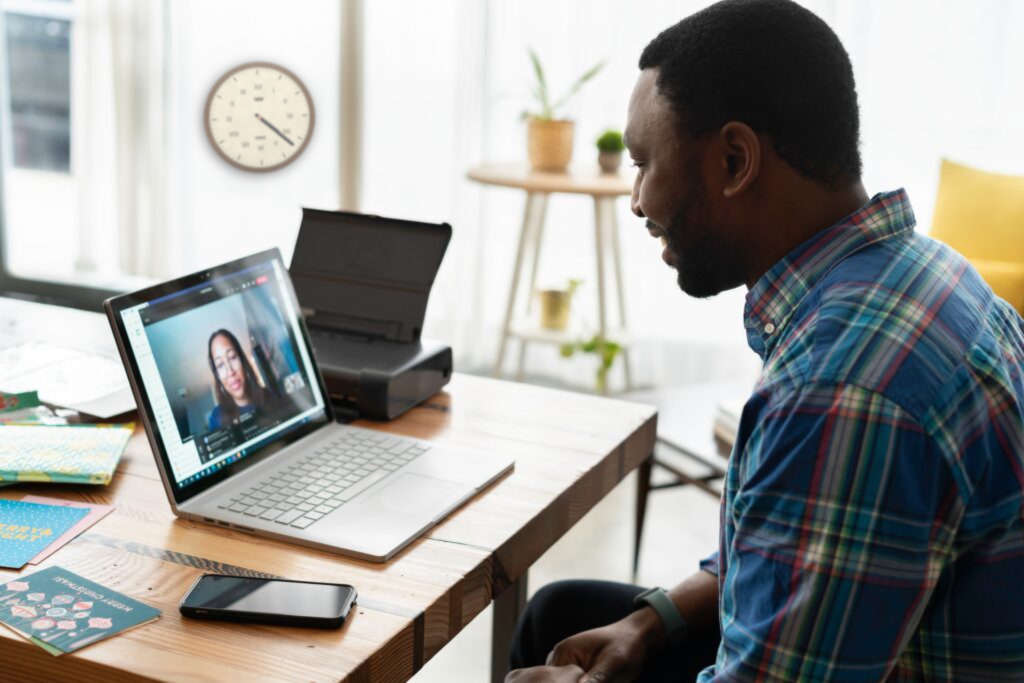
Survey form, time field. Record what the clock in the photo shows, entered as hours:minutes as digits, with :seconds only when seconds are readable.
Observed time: 4:22
